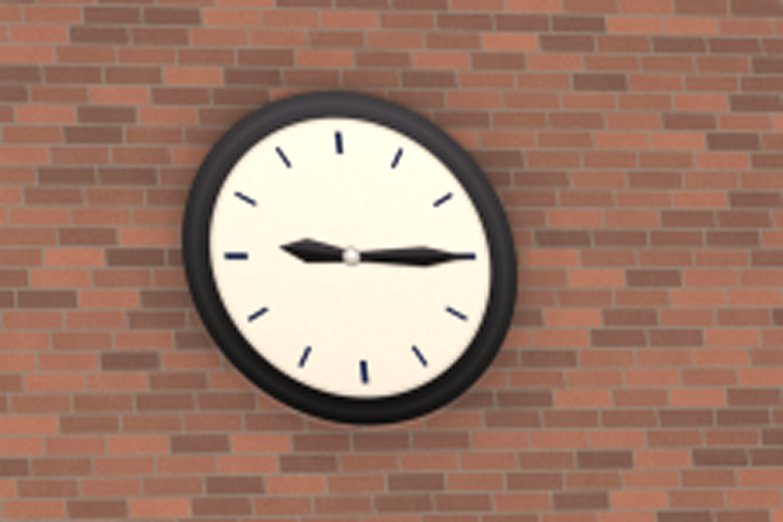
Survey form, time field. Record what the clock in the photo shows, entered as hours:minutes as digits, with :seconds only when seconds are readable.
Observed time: 9:15
